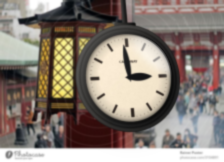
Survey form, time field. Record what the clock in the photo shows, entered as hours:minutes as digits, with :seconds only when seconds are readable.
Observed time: 2:59
